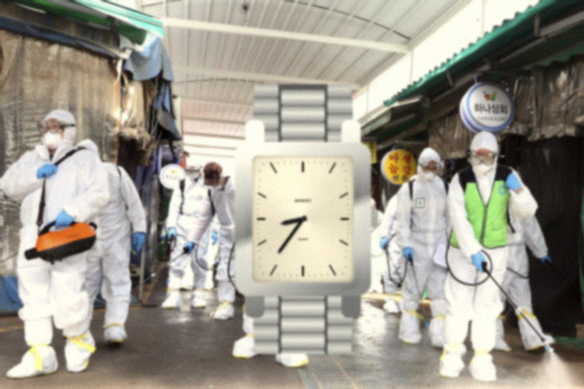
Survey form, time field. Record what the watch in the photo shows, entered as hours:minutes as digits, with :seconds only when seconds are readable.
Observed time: 8:36
